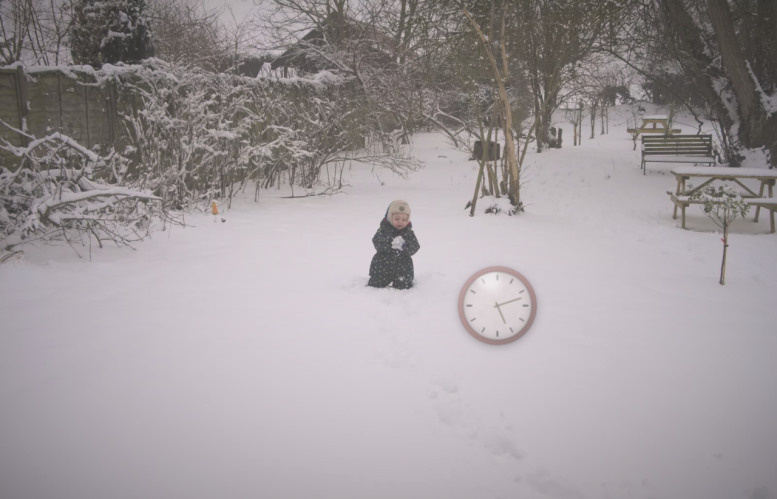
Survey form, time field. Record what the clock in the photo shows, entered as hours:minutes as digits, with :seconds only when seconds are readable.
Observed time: 5:12
